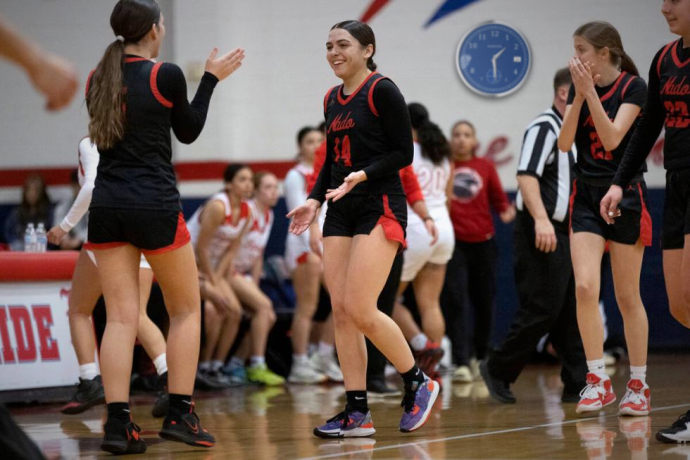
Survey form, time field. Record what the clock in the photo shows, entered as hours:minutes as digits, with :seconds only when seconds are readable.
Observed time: 1:29
